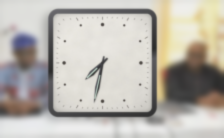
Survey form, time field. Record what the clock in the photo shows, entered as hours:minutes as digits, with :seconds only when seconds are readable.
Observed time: 7:32
